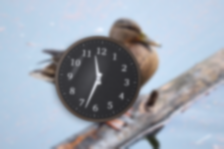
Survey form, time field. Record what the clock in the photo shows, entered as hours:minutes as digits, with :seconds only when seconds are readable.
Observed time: 11:33
